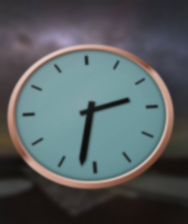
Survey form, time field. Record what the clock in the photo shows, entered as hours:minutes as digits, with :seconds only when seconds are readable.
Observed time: 2:32
